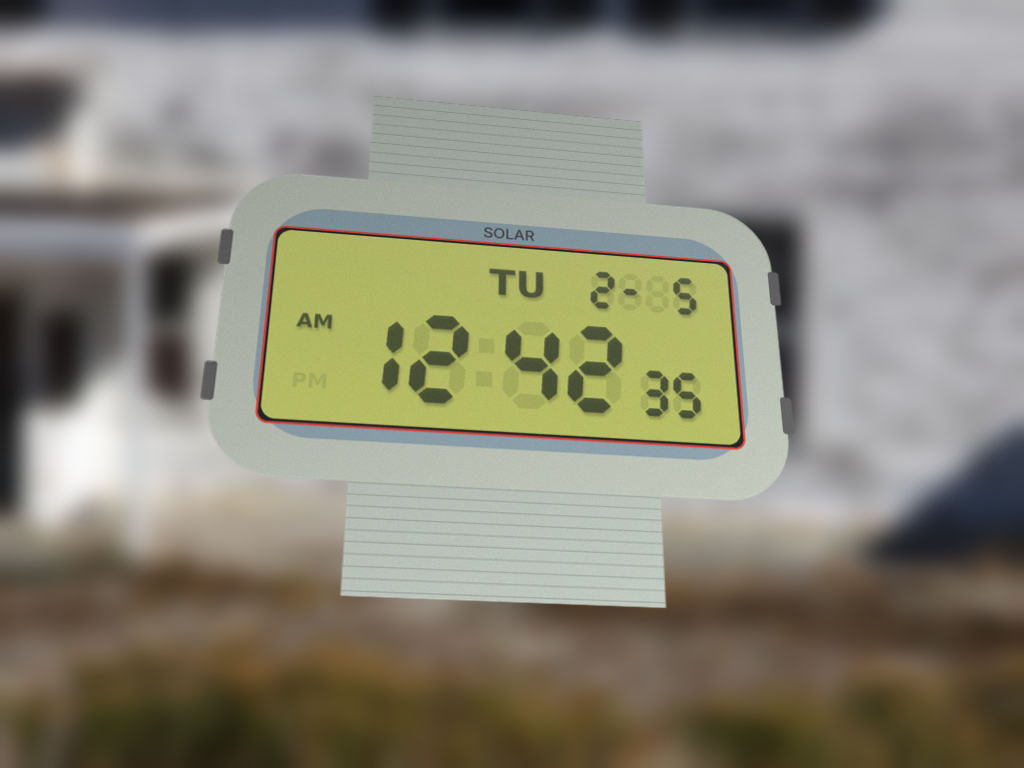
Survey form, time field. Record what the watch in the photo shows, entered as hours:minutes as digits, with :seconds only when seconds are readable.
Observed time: 12:42:35
